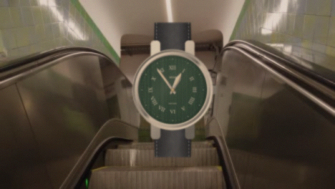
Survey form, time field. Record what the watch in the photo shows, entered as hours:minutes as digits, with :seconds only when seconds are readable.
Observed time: 12:54
